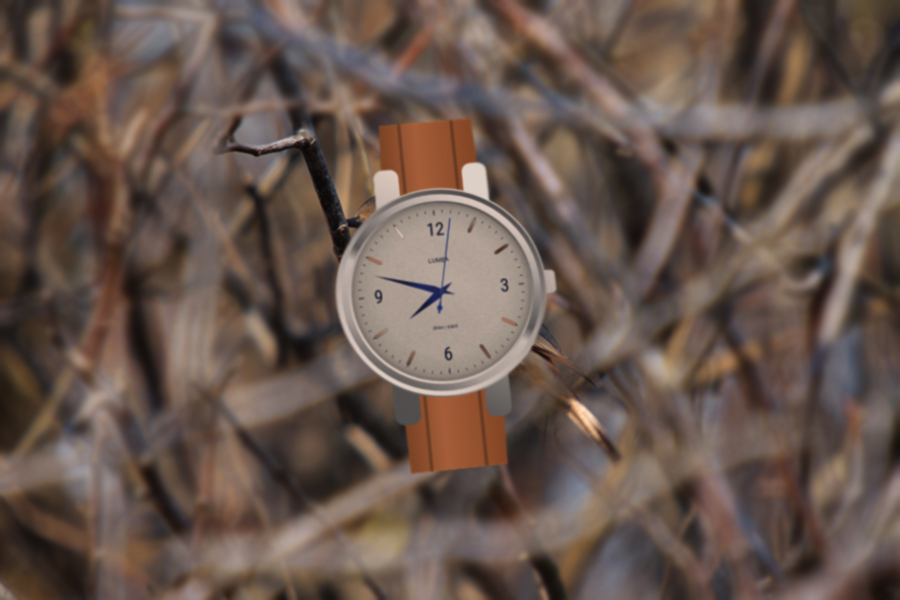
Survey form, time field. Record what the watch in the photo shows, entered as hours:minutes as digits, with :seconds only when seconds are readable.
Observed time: 7:48:02
